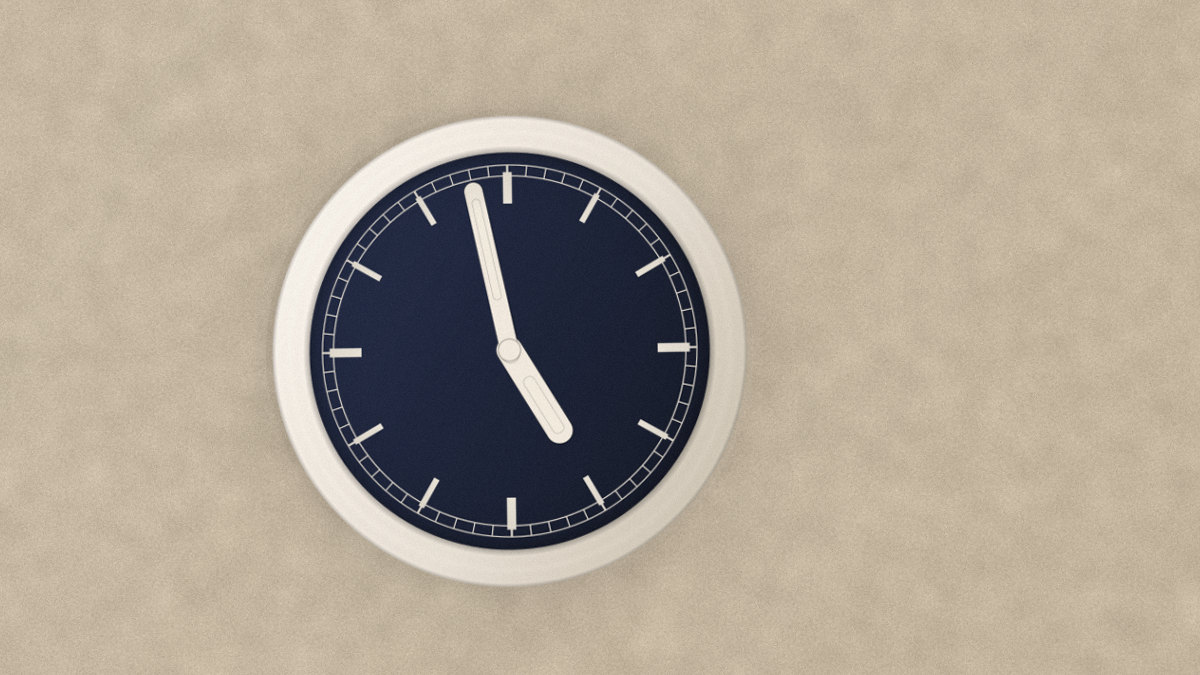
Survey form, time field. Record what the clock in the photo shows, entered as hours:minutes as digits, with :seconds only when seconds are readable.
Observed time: 4:58
